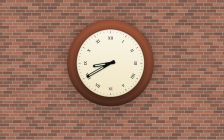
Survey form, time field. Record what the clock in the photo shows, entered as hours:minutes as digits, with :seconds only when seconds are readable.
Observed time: 8:40
